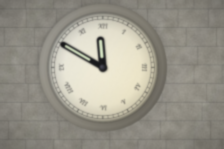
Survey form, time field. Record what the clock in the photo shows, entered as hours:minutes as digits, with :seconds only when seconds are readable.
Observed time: 11:50
